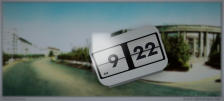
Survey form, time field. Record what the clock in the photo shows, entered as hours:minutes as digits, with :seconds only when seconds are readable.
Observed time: 9:22
